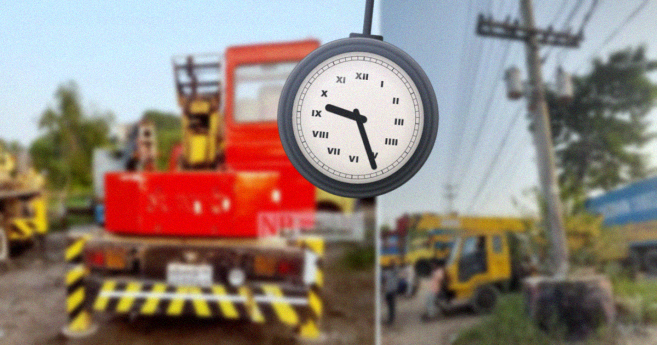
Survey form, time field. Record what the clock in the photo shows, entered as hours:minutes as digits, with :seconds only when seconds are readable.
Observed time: 9:26
